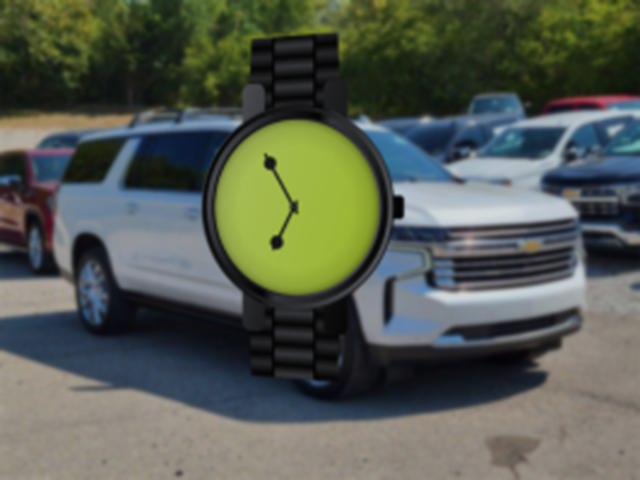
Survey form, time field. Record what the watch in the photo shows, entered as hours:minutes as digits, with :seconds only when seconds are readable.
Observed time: 6:55
